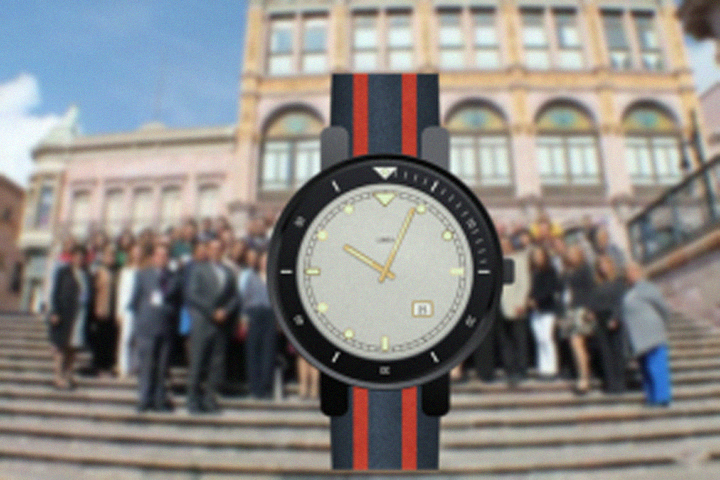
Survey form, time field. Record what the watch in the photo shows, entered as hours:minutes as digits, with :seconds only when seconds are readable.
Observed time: 10:04
